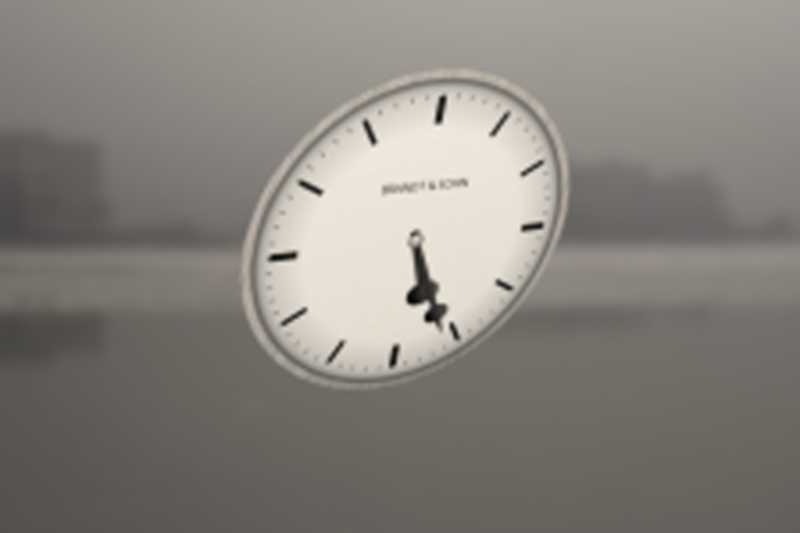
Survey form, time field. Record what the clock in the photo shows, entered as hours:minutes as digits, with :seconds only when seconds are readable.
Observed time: 5:26
